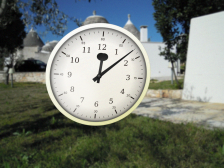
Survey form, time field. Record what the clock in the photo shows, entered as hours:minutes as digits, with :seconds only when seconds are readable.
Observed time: 12:08
